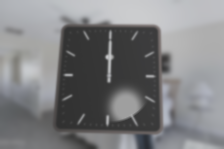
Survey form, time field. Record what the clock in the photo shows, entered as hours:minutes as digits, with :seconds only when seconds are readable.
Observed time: 12:00
